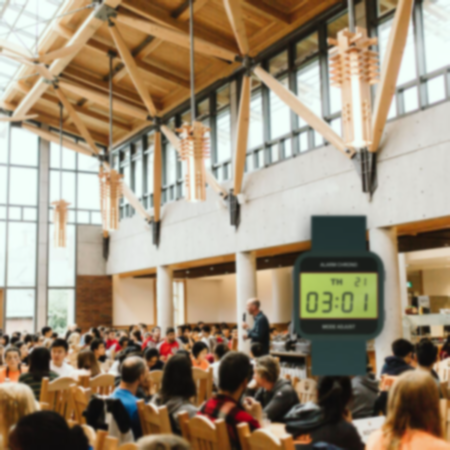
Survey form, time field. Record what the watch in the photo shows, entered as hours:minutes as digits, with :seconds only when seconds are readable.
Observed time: 3:01
